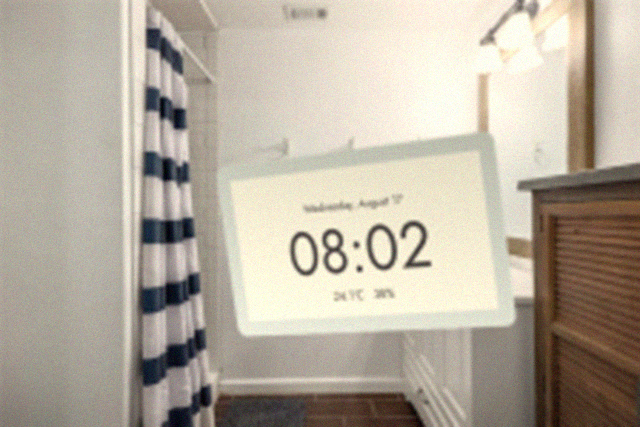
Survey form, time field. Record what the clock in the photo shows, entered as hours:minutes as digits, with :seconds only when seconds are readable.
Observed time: 8:02
